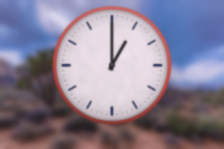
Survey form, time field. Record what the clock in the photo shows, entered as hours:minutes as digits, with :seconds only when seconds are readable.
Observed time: 1:00
